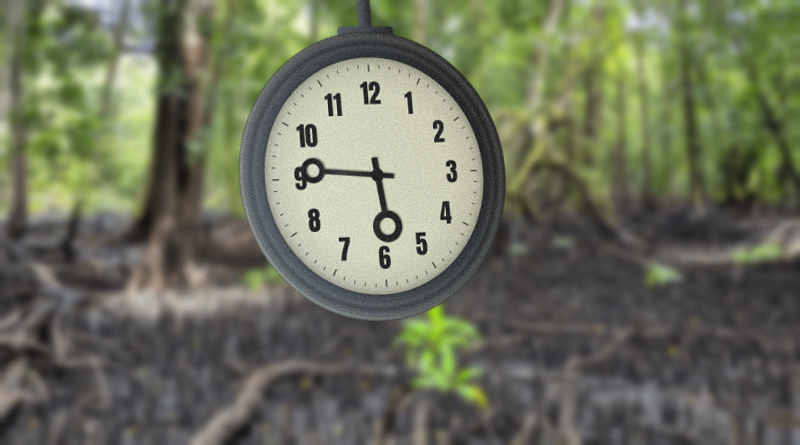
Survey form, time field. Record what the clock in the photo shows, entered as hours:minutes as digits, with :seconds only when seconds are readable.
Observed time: 5:46
